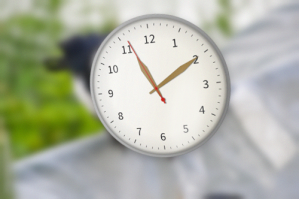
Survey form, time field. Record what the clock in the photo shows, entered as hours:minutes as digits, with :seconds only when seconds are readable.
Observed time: 11:09:56
